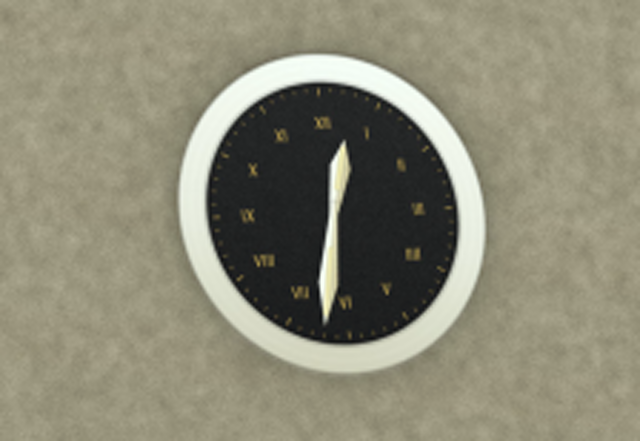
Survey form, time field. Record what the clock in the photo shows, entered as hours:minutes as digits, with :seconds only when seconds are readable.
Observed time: 12:32
